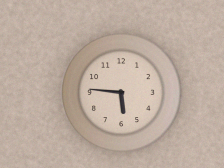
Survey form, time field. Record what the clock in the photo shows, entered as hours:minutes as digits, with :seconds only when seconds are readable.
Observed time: 5:46
